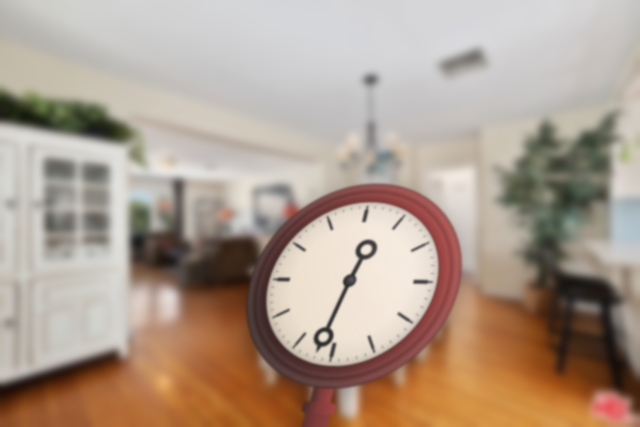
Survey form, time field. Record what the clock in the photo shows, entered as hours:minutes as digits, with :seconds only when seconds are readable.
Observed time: 12:32
